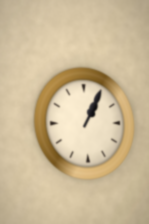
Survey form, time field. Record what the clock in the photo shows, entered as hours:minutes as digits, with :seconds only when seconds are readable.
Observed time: 1:05
